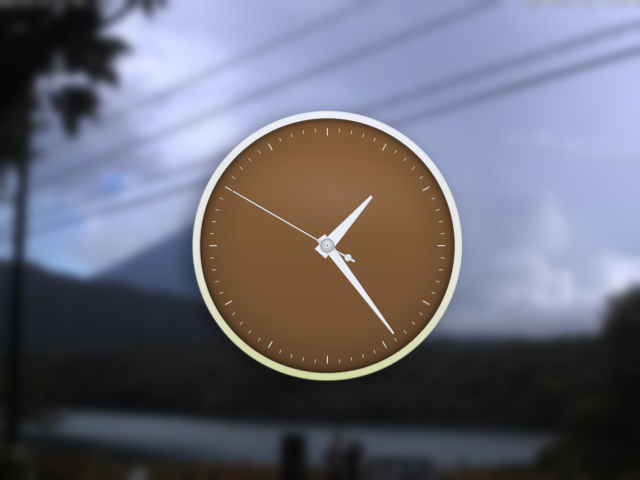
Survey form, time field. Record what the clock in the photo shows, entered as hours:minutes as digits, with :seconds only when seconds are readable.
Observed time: 1:23:50
